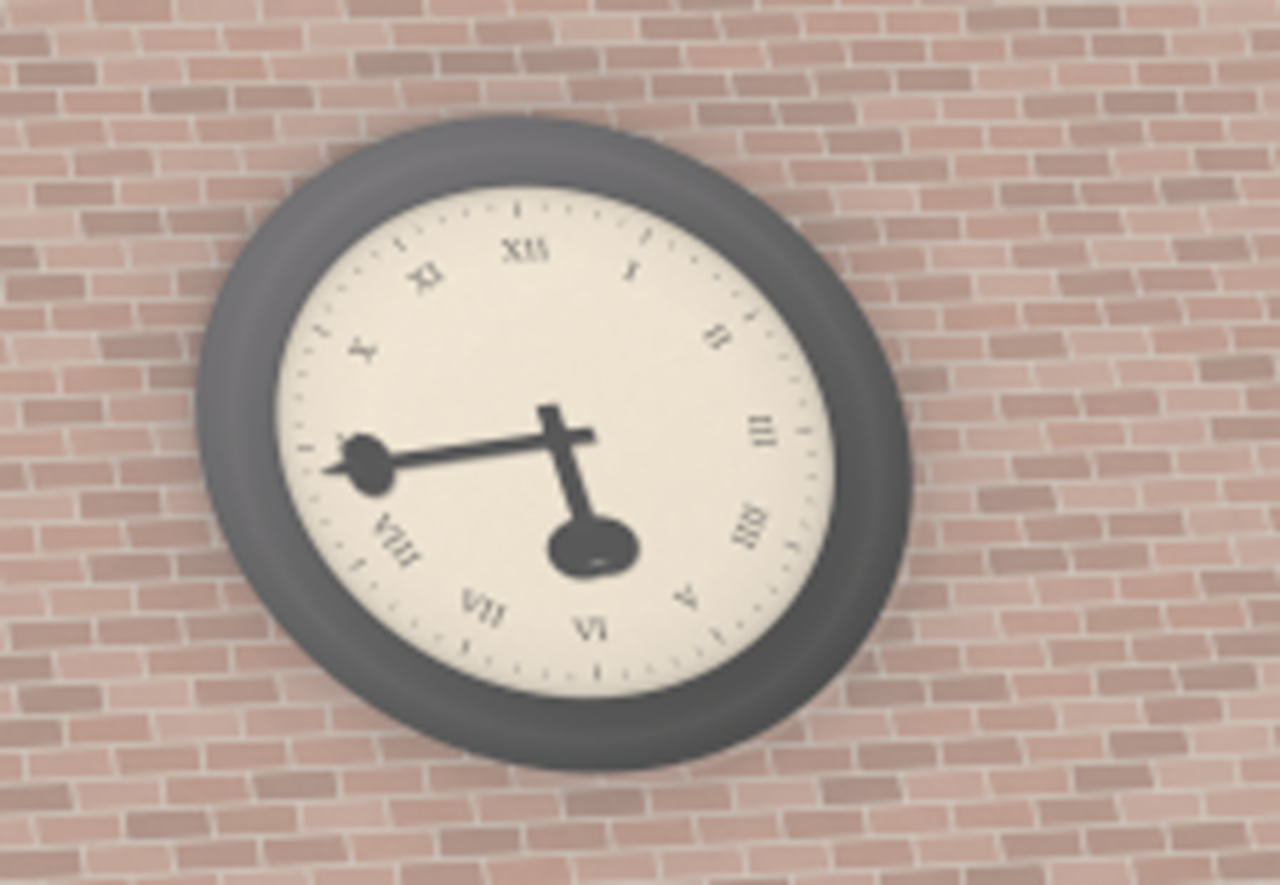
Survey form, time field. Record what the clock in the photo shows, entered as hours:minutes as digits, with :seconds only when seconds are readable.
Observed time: 5:44
